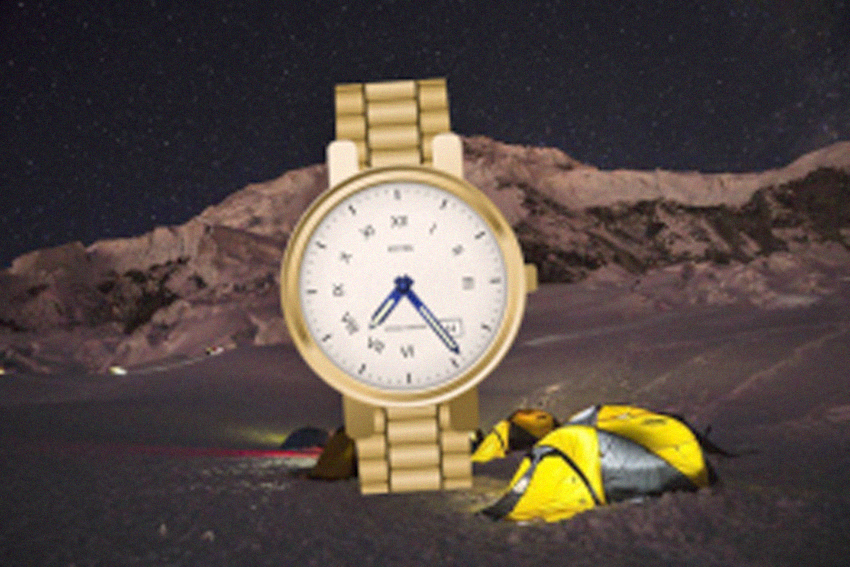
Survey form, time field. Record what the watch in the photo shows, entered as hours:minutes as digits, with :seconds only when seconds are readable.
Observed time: 7:24
